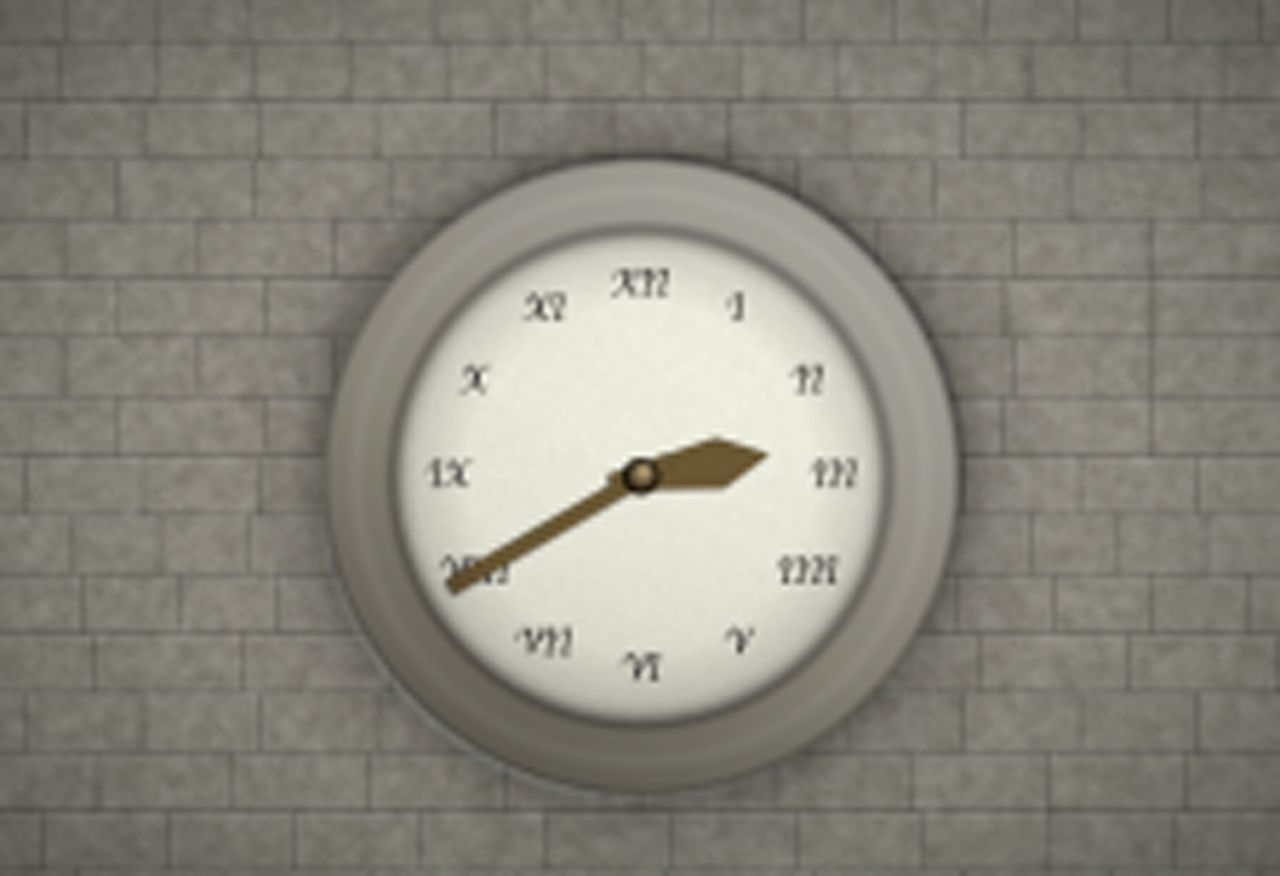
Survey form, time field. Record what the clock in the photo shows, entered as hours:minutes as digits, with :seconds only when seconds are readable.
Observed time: 2:40
